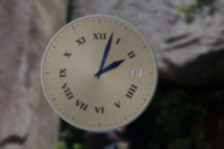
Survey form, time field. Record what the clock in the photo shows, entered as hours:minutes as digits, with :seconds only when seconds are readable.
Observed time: 2:03
